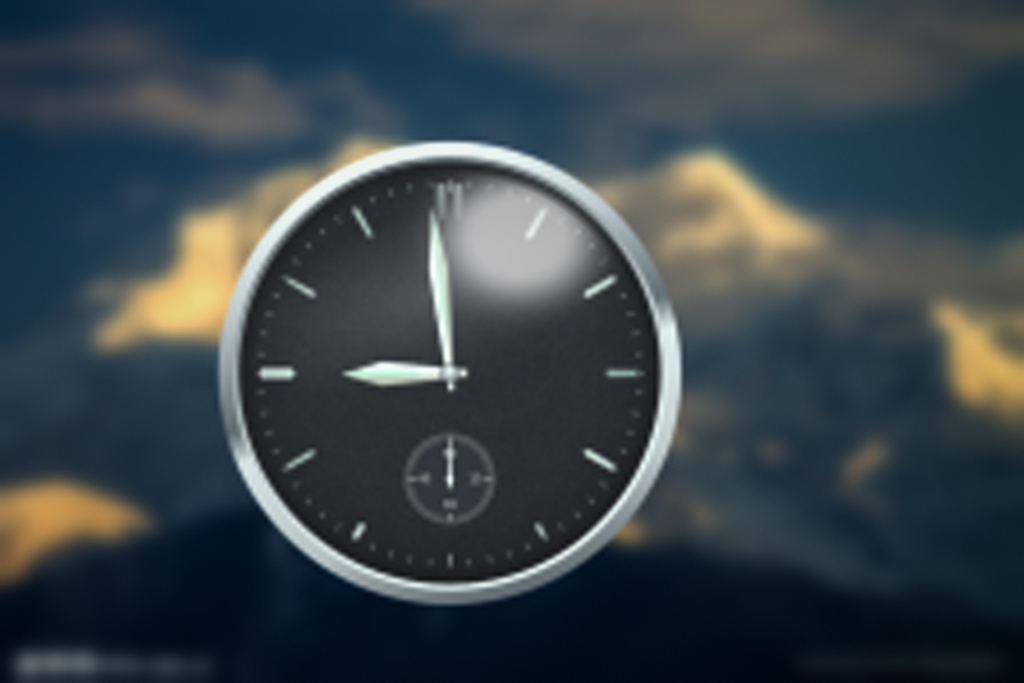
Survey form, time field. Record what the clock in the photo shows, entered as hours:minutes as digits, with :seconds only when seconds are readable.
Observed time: 8:59
